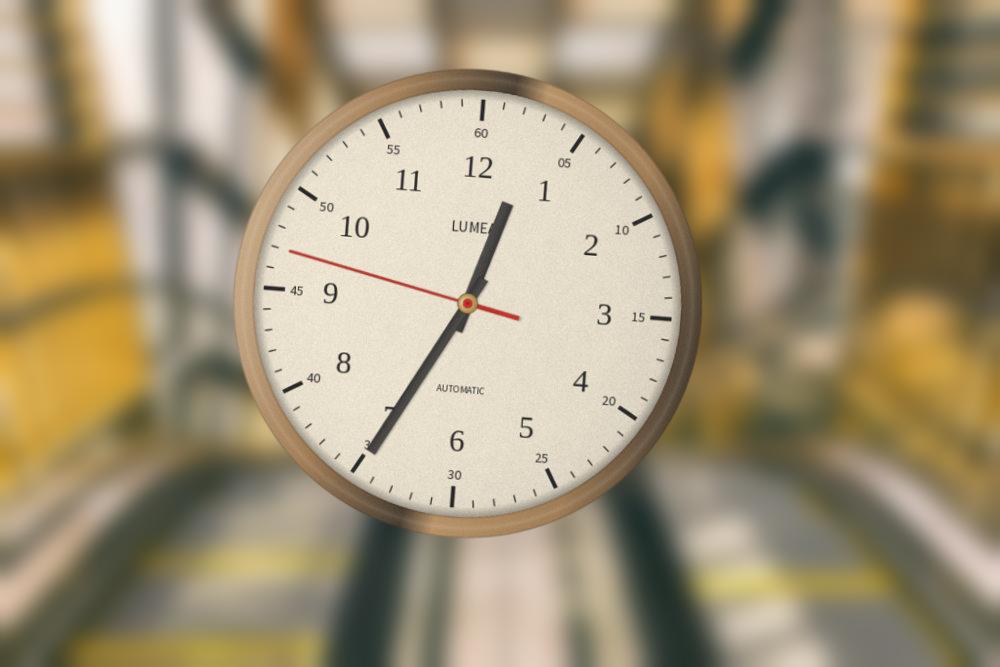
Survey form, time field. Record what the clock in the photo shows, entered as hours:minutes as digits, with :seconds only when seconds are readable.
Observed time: 12:34:47
